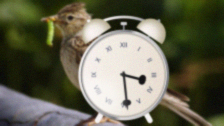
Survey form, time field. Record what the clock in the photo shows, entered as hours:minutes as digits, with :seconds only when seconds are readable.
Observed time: 3:29
